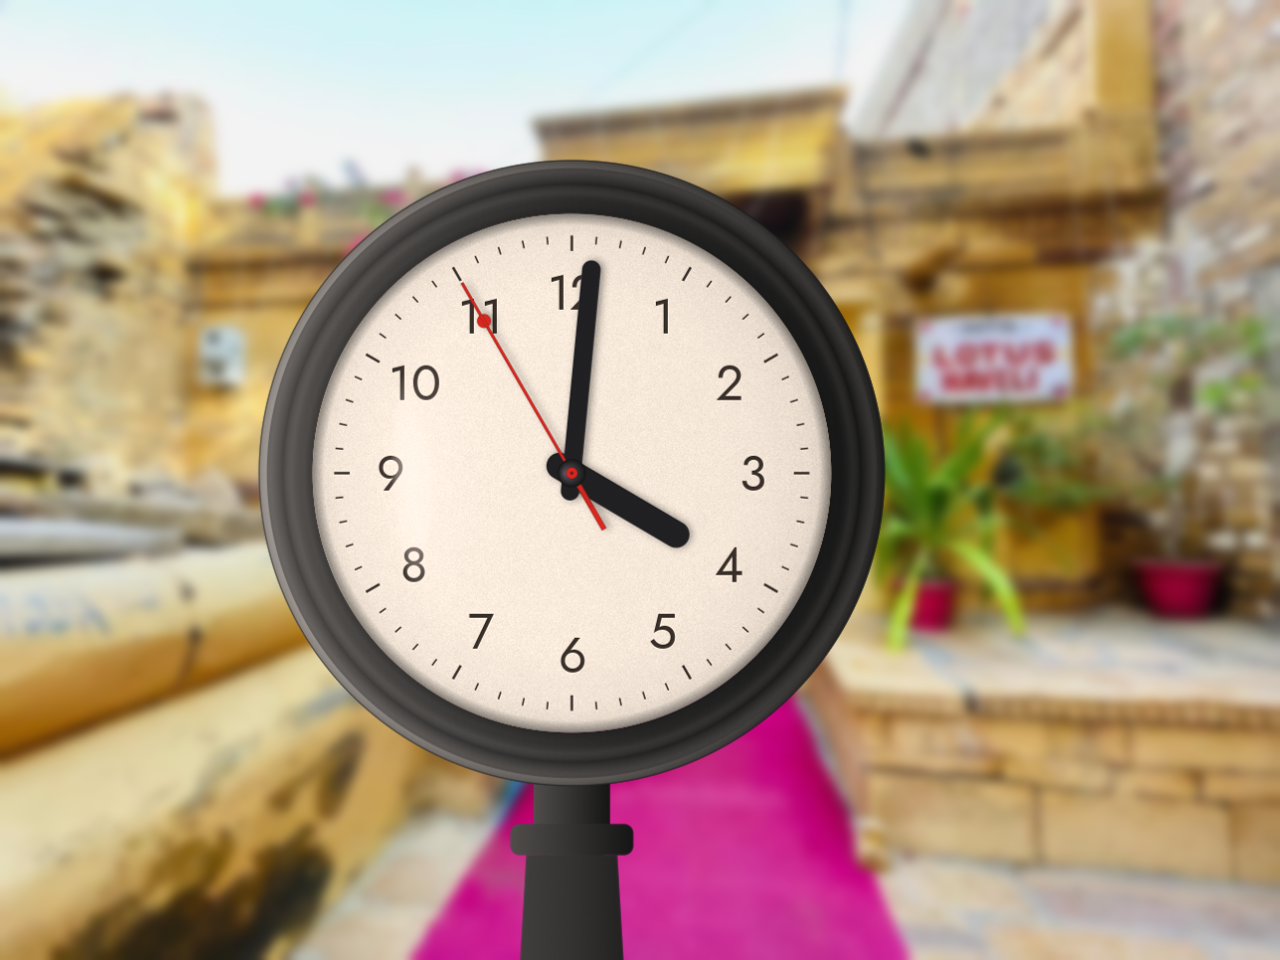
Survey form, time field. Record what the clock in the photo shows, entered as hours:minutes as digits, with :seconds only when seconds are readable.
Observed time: 4:00:55
